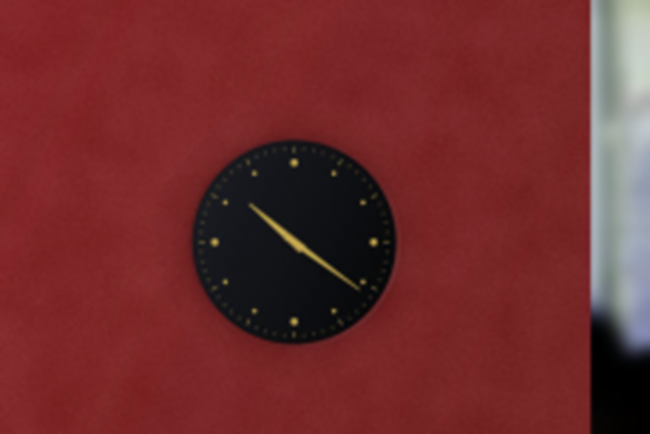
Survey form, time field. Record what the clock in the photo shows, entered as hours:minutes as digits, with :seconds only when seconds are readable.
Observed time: 10:21
